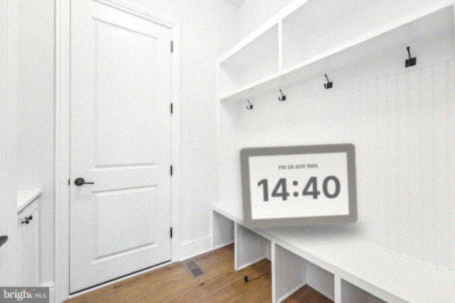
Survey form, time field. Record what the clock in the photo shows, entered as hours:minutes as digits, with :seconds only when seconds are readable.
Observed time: 14:40
